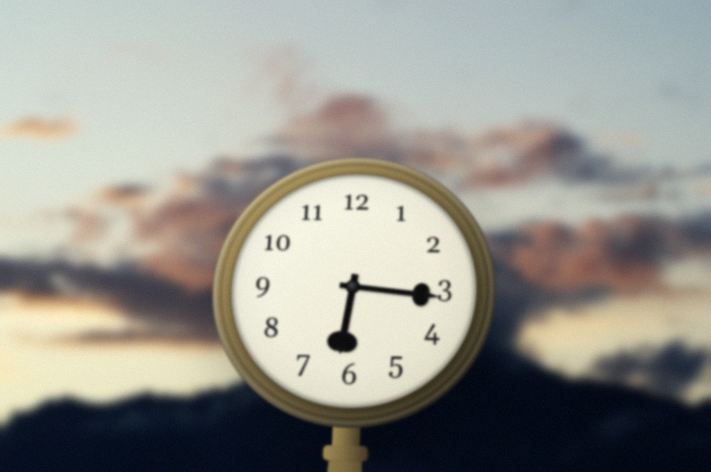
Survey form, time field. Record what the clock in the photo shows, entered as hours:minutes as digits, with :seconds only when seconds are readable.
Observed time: 6:16
